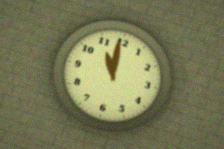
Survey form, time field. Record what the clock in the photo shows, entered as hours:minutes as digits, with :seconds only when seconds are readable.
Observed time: 10:59
